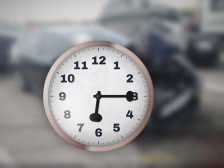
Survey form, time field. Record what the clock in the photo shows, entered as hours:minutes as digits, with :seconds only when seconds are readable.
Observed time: 6:15
